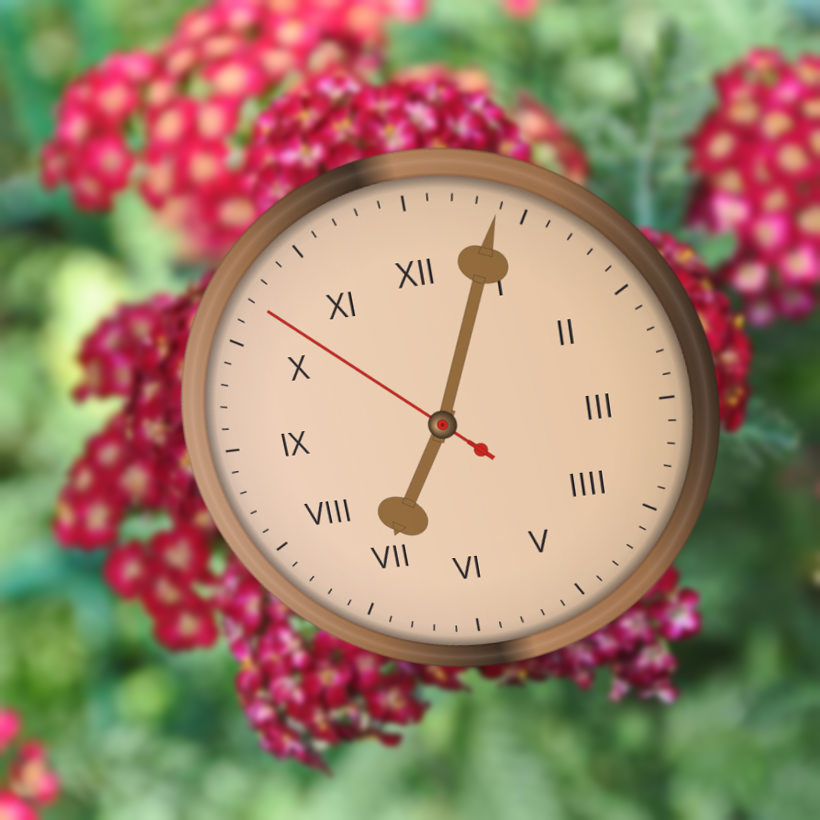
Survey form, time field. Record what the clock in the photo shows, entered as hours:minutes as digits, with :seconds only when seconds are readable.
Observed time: 7:03:52
